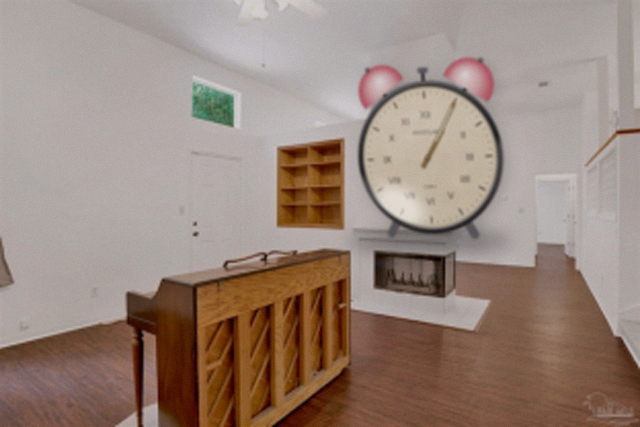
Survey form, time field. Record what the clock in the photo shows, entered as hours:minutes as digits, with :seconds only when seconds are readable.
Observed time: 1:05
